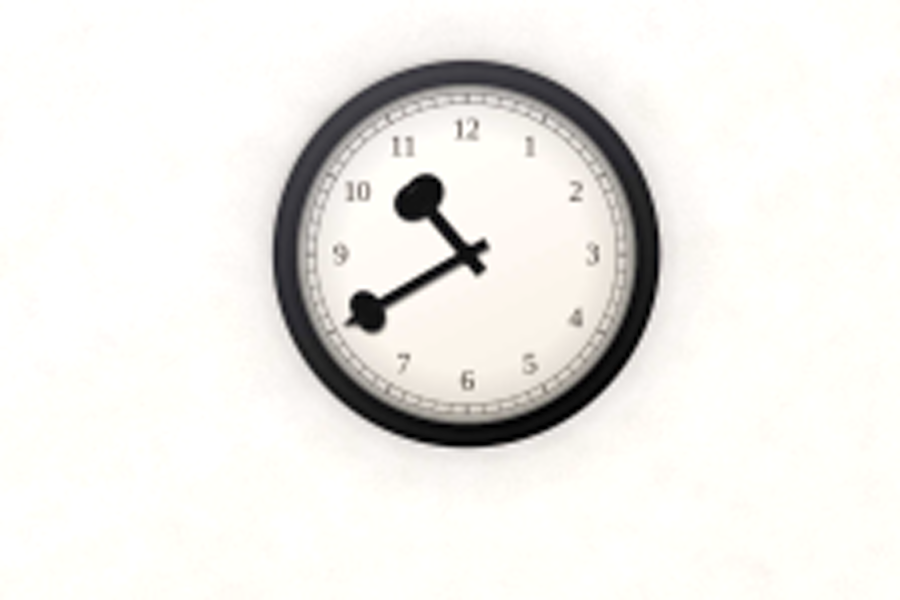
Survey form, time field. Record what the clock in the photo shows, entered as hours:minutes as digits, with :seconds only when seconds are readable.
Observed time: 10:40
